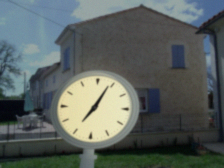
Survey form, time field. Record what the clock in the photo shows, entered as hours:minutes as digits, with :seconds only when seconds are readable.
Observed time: 7:04
